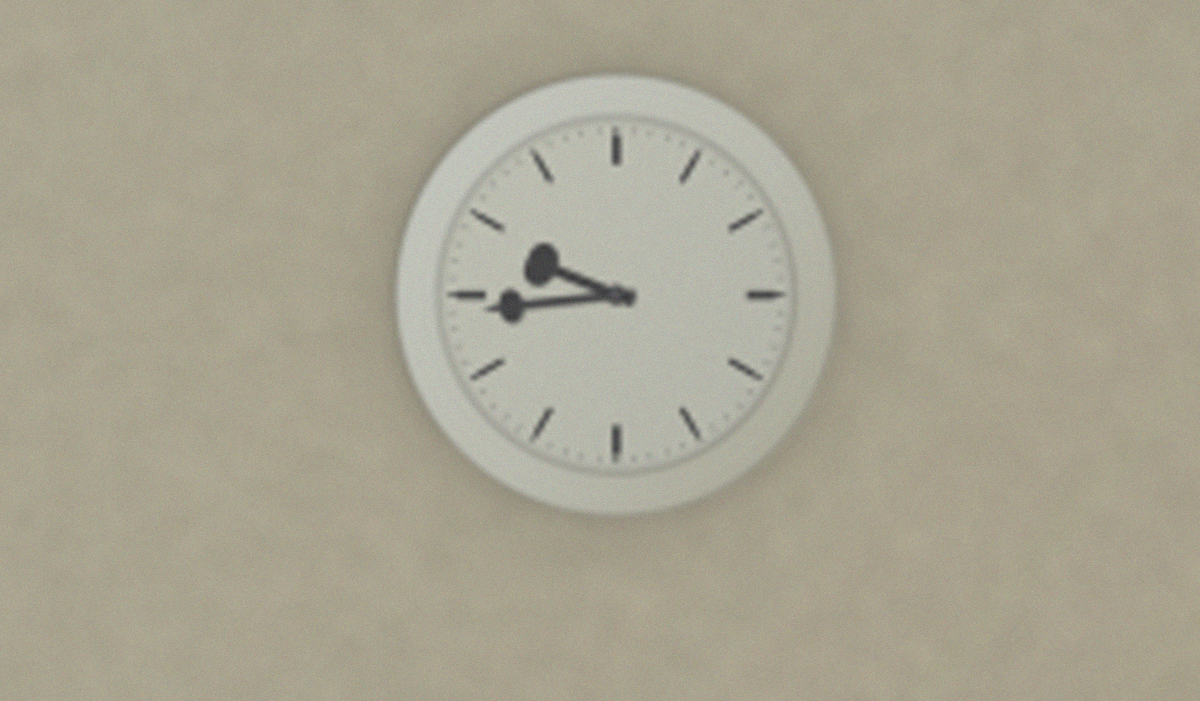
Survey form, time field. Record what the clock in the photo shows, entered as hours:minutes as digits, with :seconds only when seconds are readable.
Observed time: 9:44
